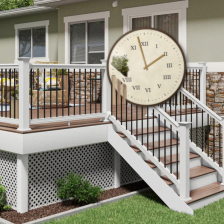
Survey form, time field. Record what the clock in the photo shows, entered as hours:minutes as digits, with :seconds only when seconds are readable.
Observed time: 1:58
